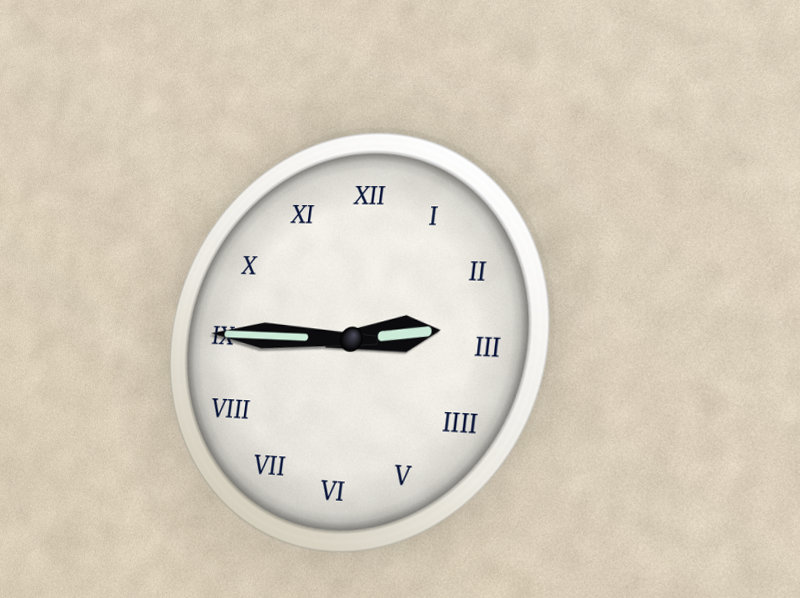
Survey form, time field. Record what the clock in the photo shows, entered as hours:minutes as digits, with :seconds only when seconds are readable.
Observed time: 2:45
